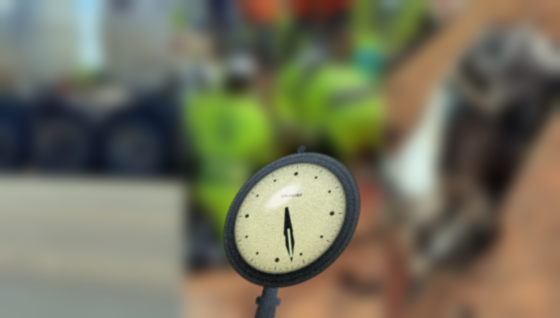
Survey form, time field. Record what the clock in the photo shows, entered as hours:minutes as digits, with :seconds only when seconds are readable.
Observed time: 5:27
